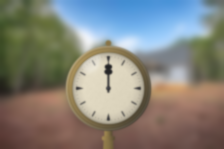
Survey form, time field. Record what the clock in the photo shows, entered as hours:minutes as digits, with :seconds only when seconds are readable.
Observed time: 12:00
